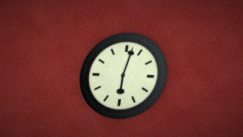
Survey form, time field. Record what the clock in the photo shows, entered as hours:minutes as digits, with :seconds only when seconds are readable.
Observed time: 6:02
